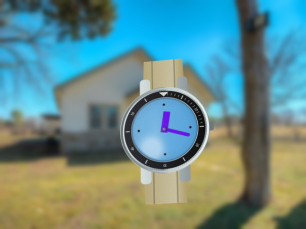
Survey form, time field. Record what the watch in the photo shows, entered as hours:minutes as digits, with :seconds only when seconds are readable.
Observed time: 12:18
